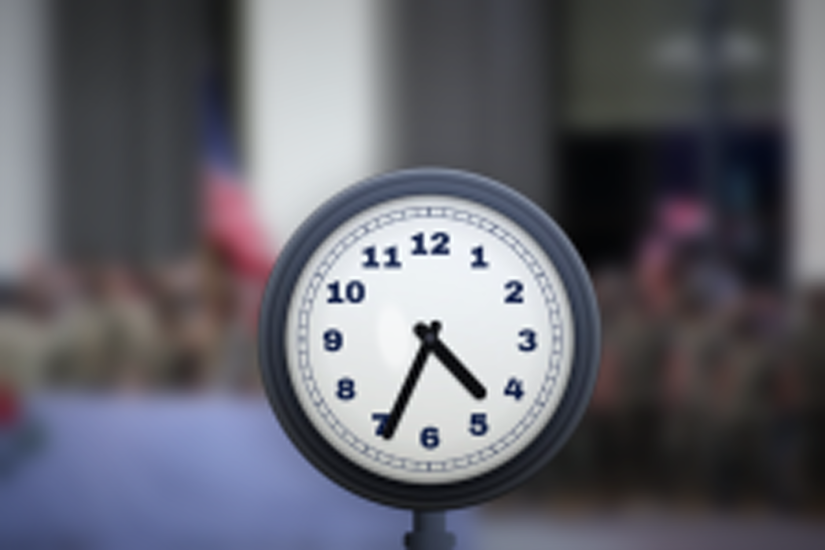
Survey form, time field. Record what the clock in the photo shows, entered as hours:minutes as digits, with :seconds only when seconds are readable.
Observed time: 4:34
